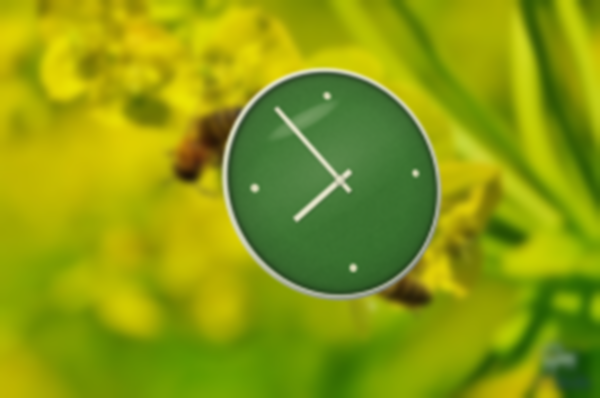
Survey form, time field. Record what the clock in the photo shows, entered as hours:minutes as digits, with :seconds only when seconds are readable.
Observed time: 7:54
